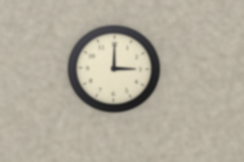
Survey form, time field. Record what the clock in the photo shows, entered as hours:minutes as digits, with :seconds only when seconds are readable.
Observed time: 3:00
